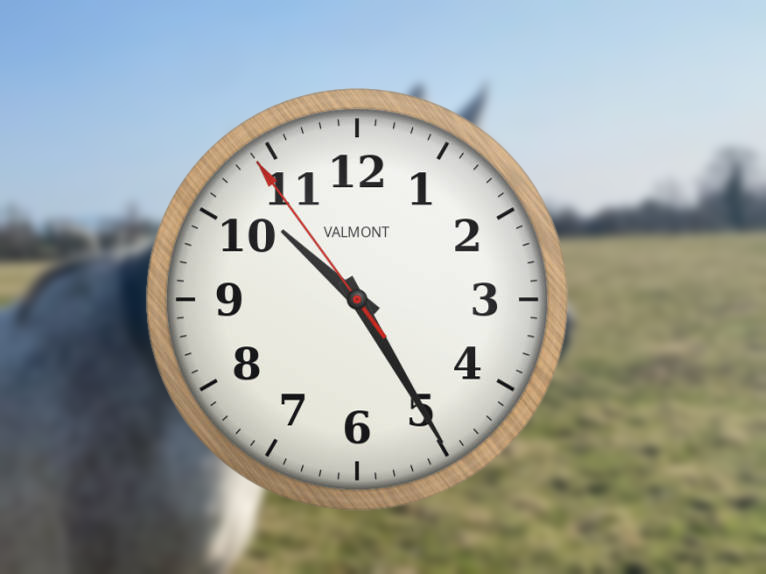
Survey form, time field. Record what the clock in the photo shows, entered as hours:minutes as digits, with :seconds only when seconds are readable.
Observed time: 10:24:54
